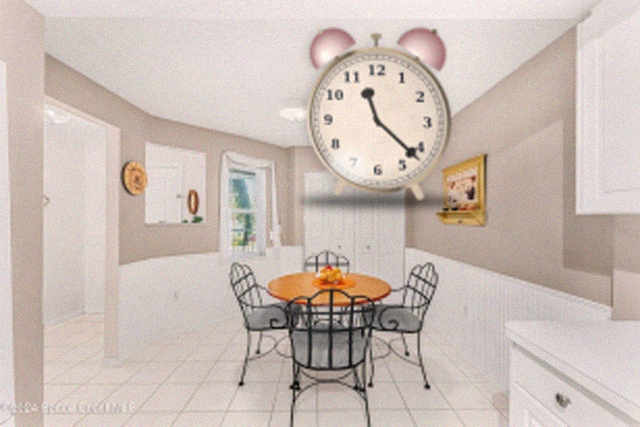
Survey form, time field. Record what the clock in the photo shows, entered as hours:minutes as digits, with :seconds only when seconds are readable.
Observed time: 11:22
